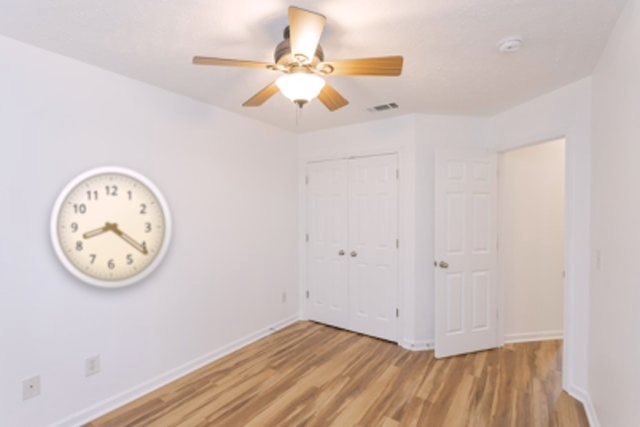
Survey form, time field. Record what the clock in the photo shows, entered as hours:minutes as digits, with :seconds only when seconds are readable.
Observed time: 8:21
